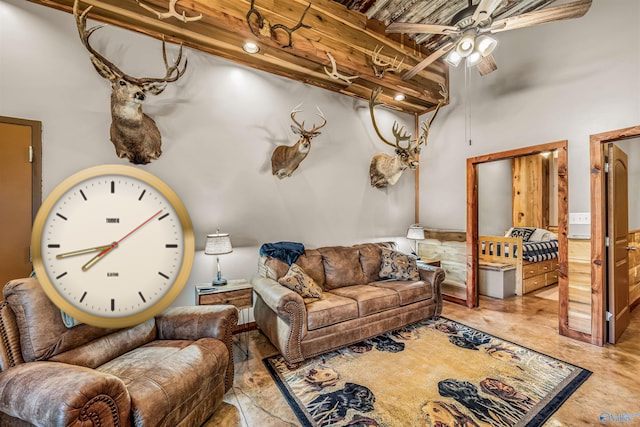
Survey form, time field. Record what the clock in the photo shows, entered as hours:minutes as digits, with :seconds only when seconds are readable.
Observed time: 7:43:09
